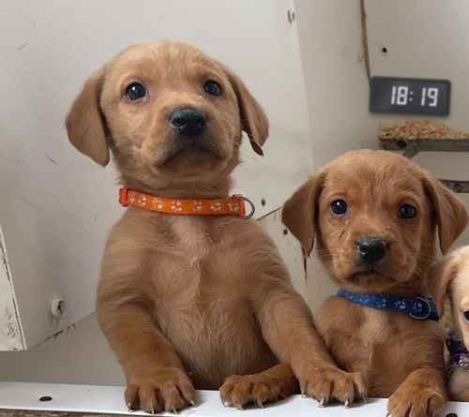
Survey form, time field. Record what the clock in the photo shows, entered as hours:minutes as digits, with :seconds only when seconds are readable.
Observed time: 18:19
